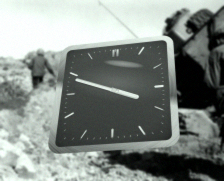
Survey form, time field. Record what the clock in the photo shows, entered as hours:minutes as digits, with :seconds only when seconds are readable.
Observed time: 3:49
